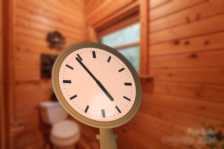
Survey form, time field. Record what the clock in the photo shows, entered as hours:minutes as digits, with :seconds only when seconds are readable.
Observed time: 4:54
